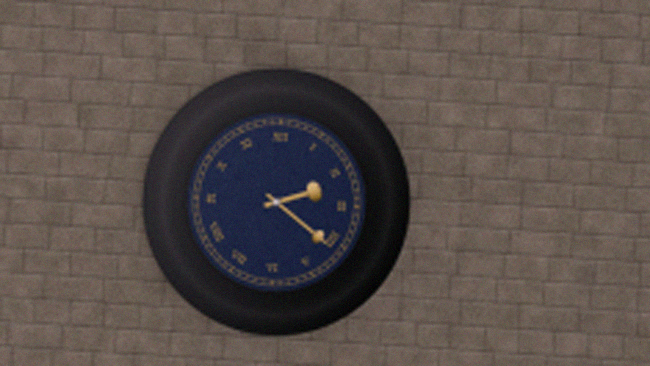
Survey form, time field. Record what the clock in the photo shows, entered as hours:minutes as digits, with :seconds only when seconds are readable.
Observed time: 2:21
